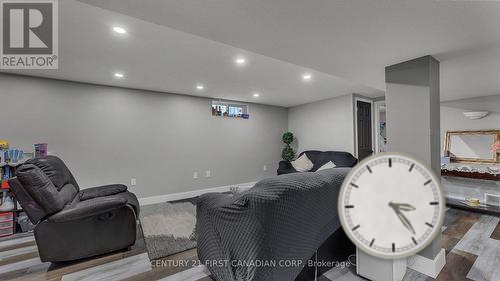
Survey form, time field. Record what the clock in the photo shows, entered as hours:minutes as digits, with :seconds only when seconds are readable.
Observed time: 3:24
